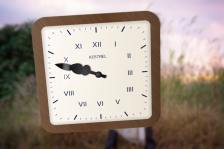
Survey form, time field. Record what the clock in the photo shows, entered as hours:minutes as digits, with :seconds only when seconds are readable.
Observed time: 9:48
